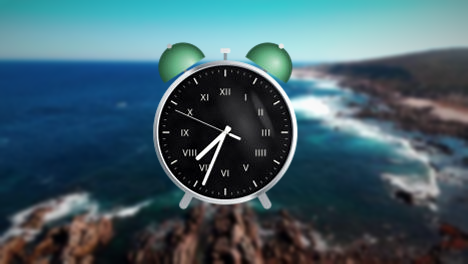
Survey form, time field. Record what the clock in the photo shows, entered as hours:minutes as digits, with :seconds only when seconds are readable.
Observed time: 7:33:49
